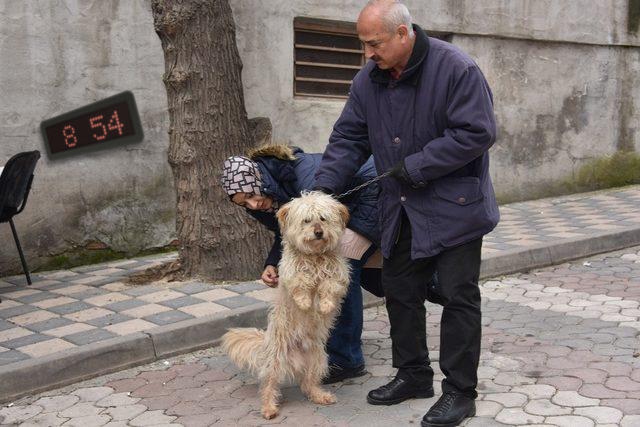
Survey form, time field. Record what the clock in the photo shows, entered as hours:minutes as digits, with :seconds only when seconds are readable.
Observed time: 8:54
